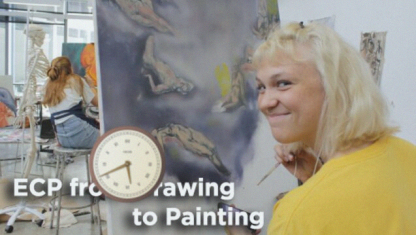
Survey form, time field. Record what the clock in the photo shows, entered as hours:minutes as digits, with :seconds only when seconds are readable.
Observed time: 5:41
